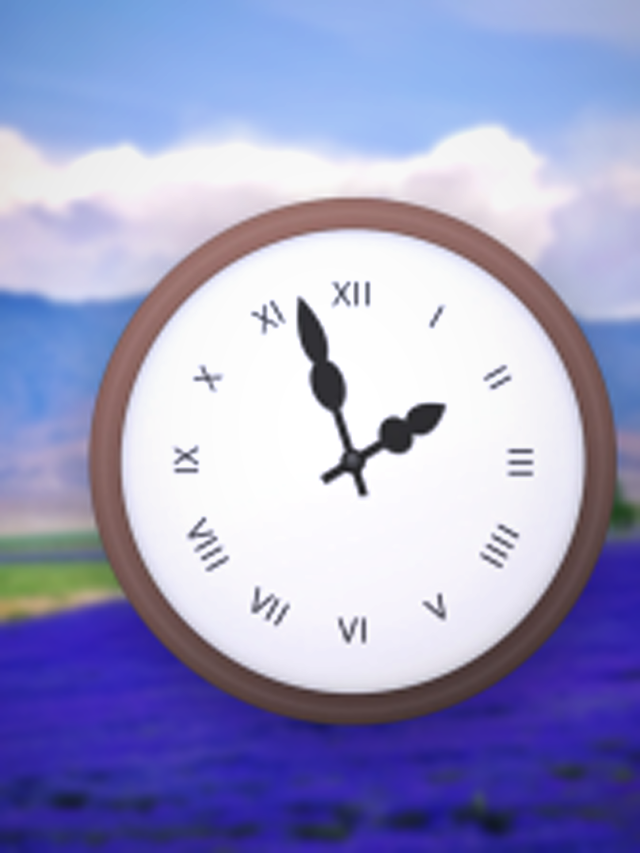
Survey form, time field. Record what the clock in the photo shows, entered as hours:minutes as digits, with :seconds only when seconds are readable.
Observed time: 1:57
